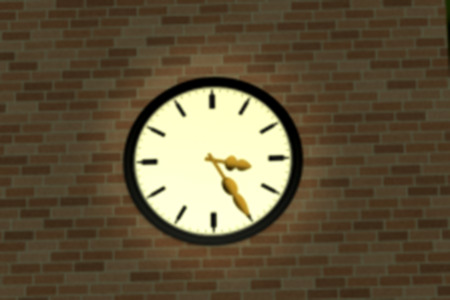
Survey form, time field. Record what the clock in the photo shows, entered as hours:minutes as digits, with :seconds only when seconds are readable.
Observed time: 3:25
